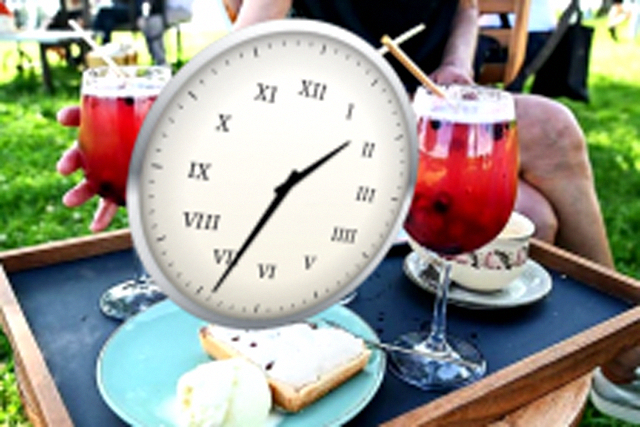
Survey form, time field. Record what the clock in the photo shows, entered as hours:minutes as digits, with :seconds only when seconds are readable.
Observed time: 1:34
